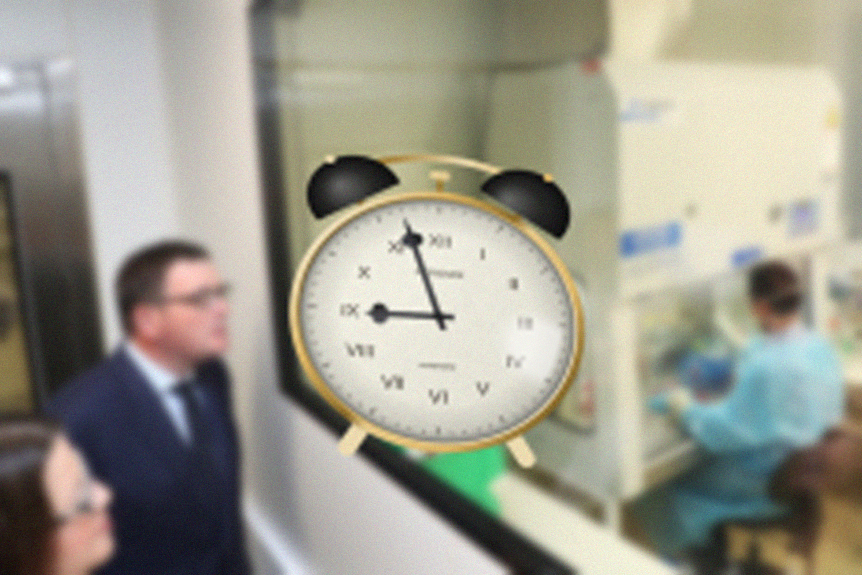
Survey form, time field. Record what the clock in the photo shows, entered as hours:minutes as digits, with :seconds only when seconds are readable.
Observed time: 8:57
